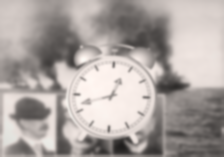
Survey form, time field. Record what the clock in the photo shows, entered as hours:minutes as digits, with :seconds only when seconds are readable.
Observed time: 12:42
